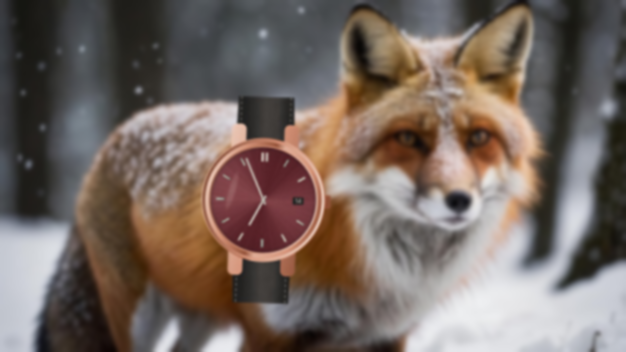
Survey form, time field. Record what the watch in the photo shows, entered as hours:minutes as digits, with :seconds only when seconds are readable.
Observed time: 6:56
